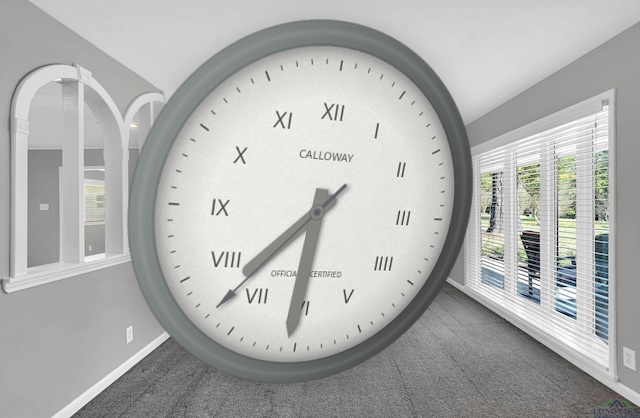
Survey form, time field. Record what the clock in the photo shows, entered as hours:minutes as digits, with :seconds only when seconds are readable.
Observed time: 7:30:37
